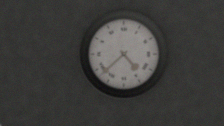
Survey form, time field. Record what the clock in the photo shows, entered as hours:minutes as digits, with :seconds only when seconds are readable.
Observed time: 4:38
